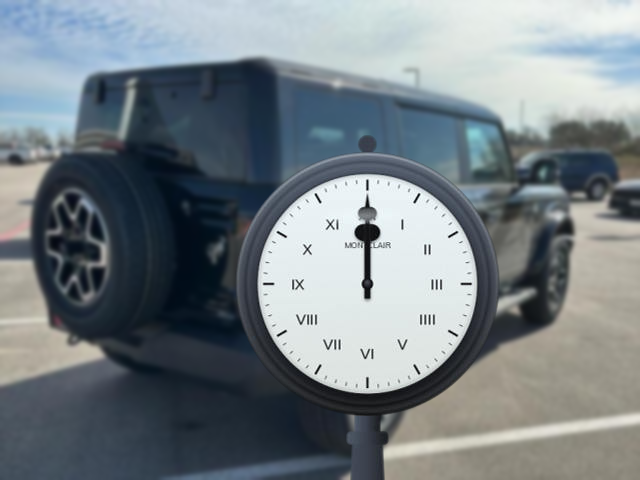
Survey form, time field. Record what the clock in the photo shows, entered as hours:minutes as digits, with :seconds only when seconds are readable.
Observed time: 12:00
